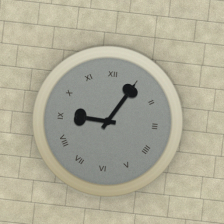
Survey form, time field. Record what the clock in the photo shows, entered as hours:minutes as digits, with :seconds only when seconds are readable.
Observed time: 9:05
